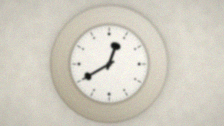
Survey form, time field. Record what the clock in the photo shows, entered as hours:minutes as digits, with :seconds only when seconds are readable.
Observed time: 12:40
